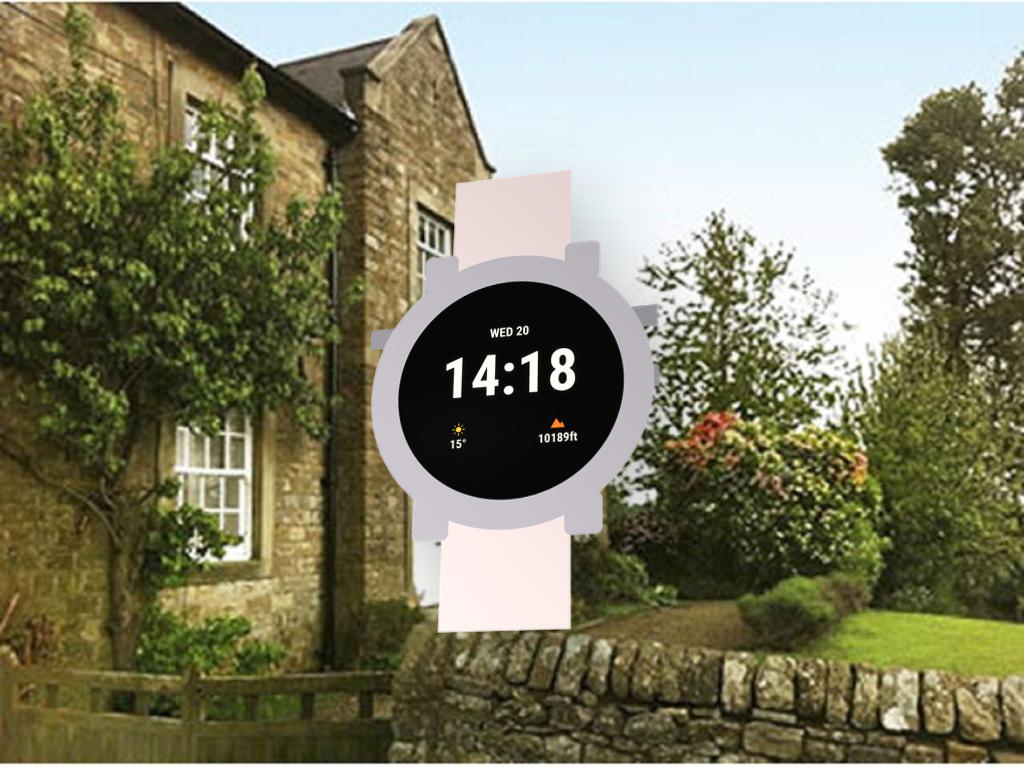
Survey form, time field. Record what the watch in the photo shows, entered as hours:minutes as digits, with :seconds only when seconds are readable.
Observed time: 14:18
